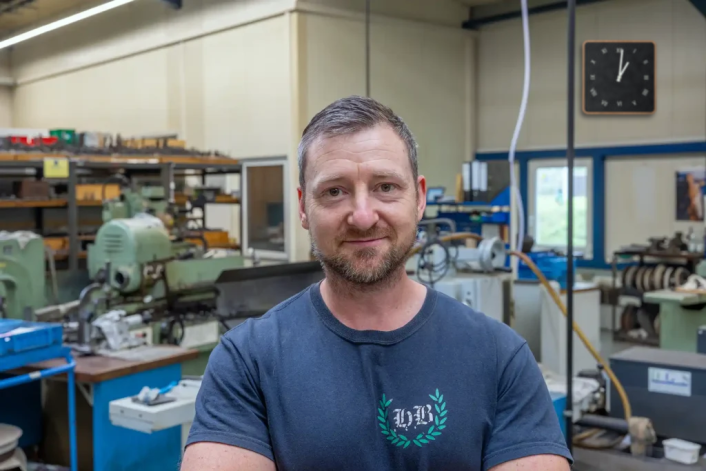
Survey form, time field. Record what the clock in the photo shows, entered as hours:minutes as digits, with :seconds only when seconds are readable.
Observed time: 1:01
